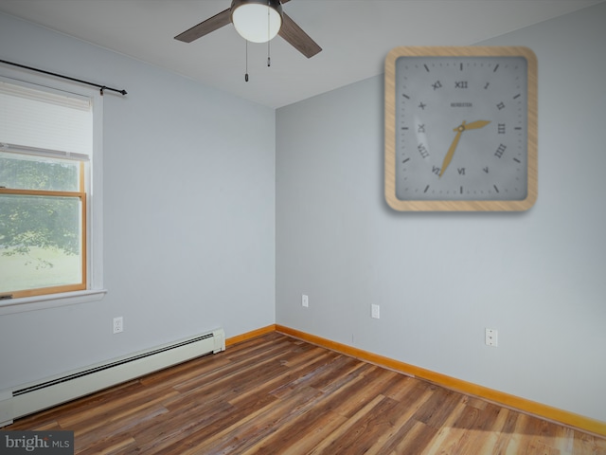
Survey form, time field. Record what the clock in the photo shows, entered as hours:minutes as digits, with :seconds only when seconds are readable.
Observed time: 2:34
